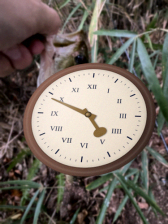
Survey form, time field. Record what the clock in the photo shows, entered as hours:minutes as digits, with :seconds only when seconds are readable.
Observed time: 4:49
